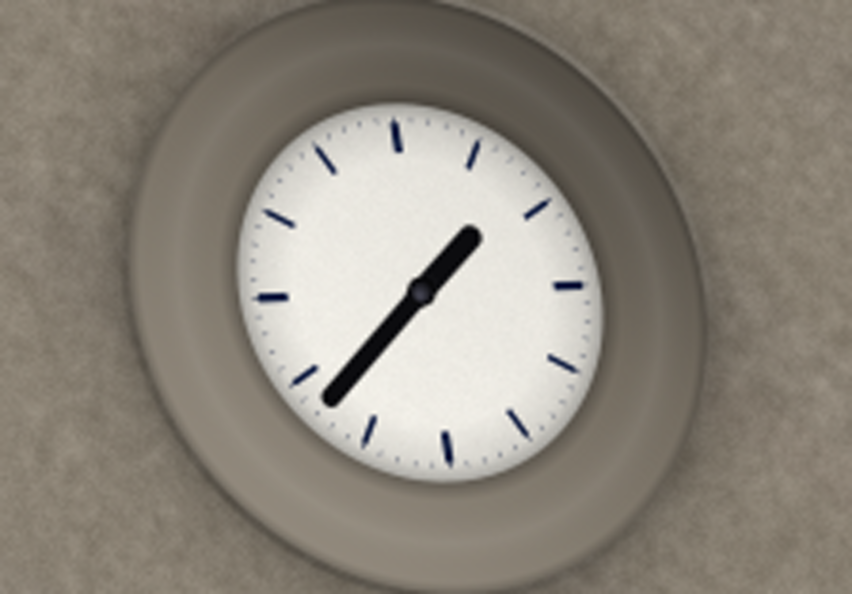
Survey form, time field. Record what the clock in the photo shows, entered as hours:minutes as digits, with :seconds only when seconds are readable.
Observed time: 1:38
